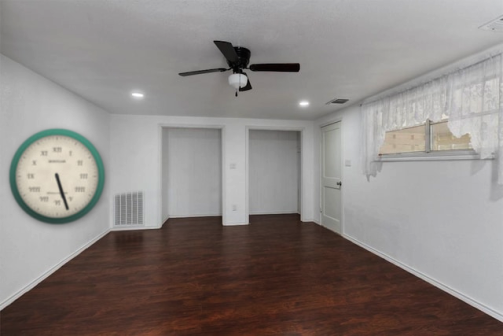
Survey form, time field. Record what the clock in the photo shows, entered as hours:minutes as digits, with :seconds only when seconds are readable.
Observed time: 5:27
